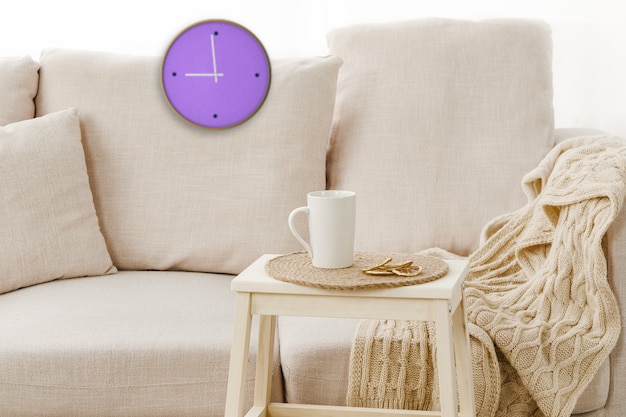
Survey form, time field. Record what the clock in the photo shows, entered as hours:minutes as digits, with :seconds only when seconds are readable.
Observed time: 8:59
